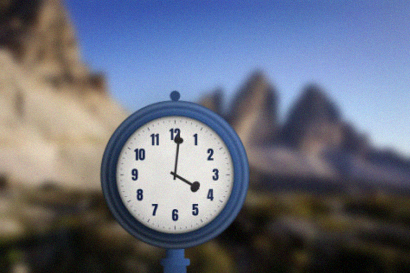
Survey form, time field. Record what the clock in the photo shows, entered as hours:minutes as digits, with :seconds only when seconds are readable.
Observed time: 4:01
